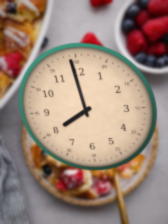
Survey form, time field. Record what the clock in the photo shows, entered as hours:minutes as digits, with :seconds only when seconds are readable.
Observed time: 7:59
